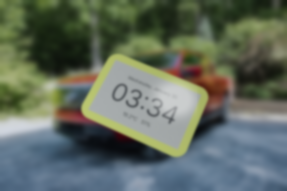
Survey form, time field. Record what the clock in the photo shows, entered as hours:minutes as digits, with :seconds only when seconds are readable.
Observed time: 3:34
